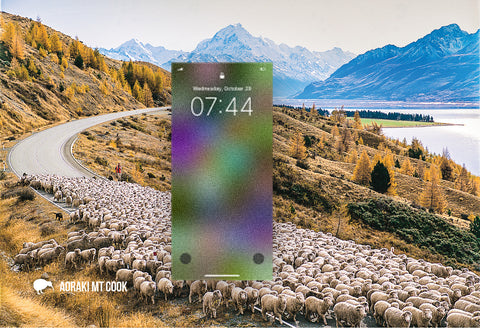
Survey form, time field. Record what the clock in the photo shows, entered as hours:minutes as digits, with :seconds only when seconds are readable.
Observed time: 7:44
